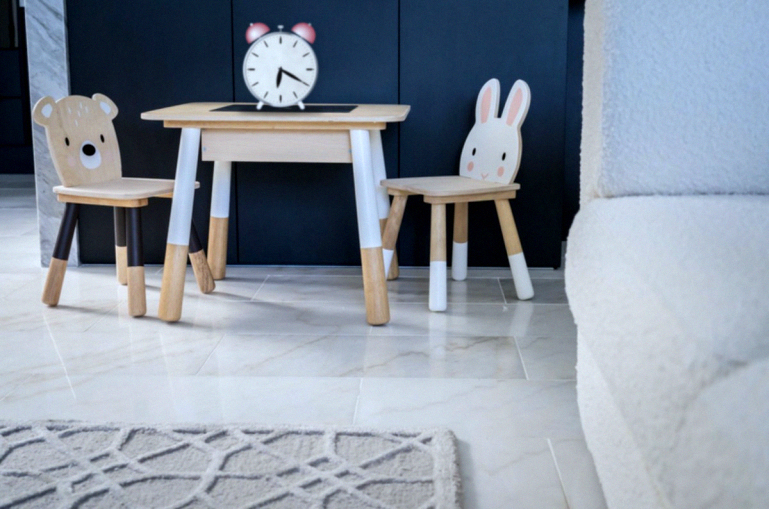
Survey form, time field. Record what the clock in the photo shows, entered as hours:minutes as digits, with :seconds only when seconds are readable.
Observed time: 6:20
